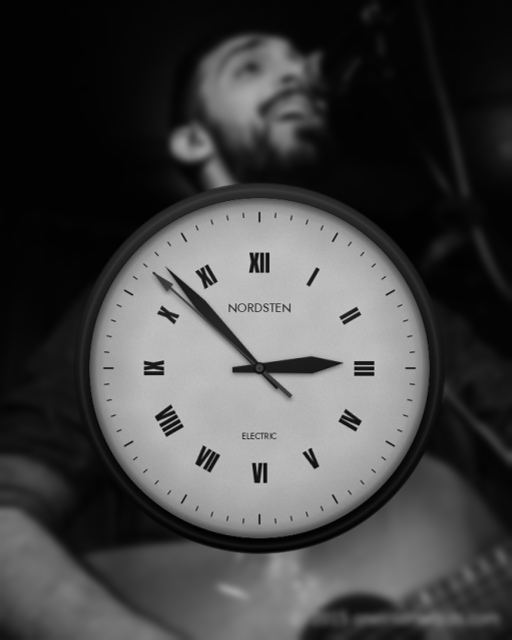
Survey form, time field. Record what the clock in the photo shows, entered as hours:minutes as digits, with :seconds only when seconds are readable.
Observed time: 2:52:52
